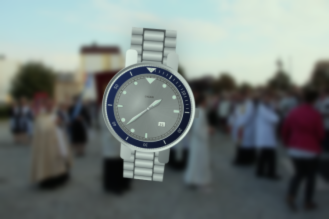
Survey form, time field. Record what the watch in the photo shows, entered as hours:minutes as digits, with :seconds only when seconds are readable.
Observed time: 1:38
